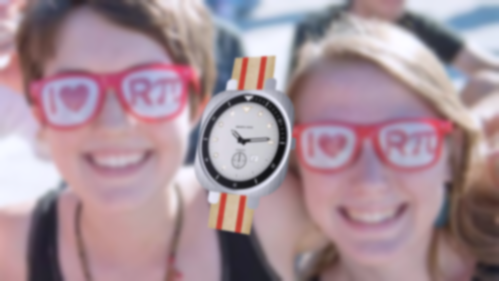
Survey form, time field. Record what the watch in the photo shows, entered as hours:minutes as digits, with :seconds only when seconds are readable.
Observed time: 10:14
